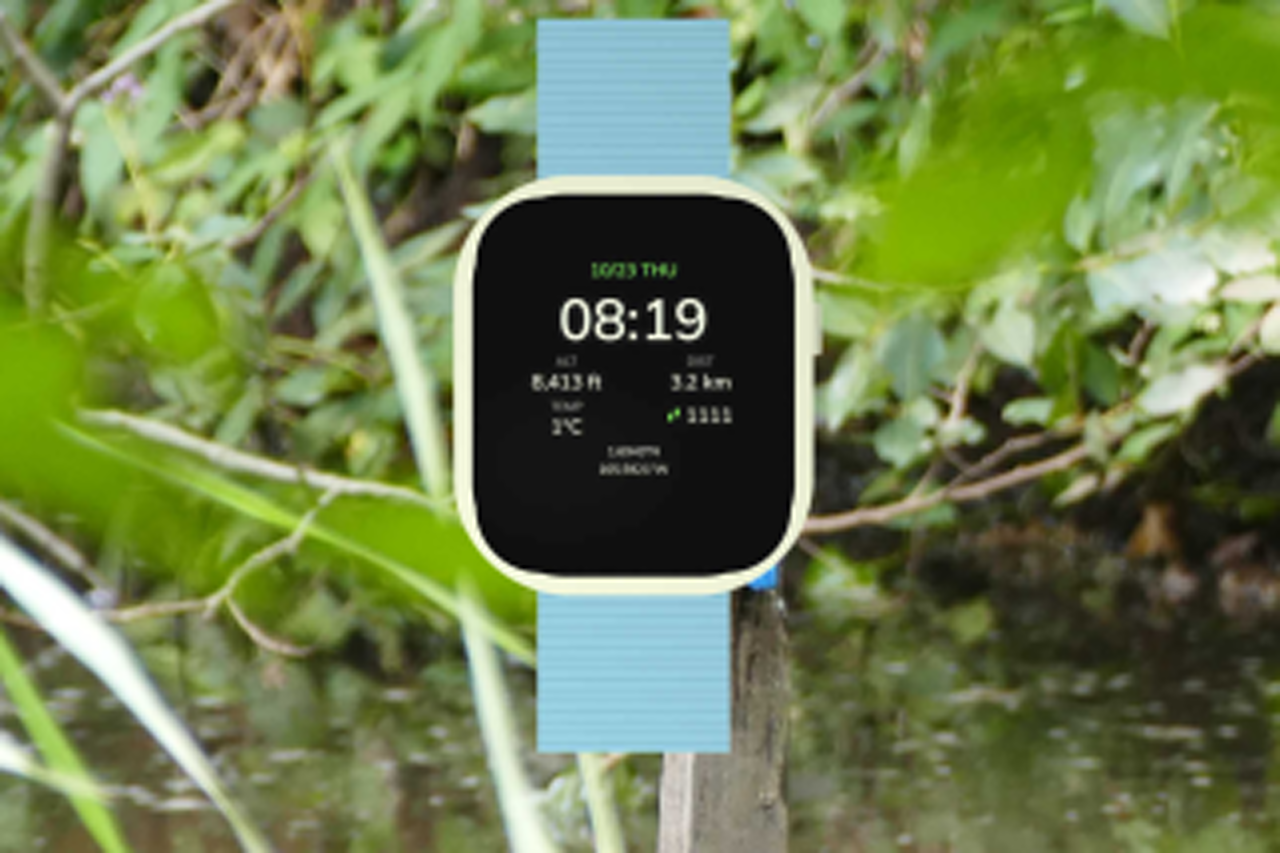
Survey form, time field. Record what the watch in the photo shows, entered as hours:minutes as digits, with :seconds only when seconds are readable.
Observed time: 8:19
